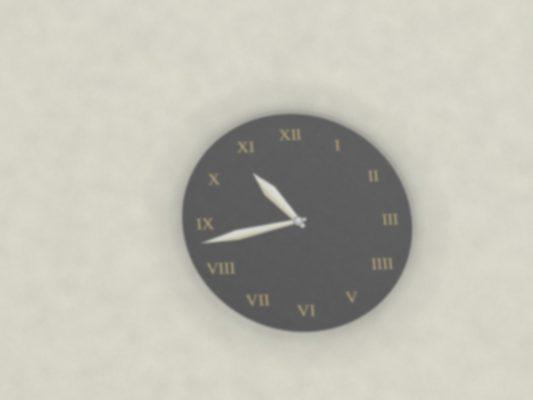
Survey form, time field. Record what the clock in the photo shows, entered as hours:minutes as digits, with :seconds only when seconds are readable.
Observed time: 10:43
